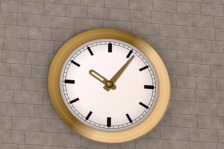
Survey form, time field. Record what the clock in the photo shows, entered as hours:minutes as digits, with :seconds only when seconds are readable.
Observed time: 10:06
